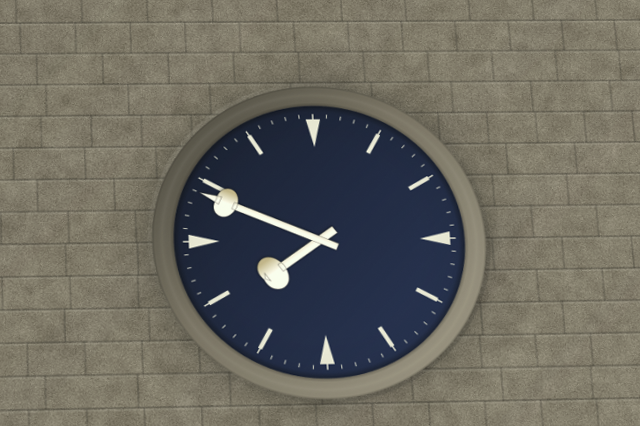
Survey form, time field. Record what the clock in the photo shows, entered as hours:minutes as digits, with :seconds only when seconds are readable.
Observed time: 7:49
